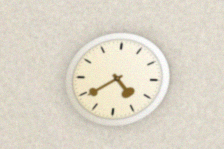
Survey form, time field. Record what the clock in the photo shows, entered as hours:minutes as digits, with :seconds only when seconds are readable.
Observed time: 4:39
